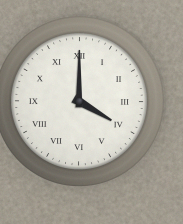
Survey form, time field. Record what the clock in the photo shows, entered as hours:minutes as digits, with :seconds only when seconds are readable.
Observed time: 4:00
